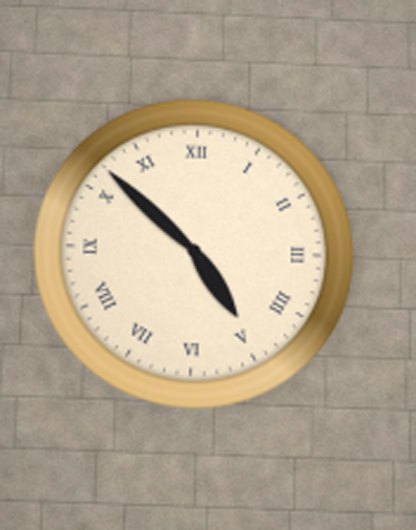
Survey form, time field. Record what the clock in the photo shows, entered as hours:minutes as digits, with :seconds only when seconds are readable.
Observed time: 4:52
